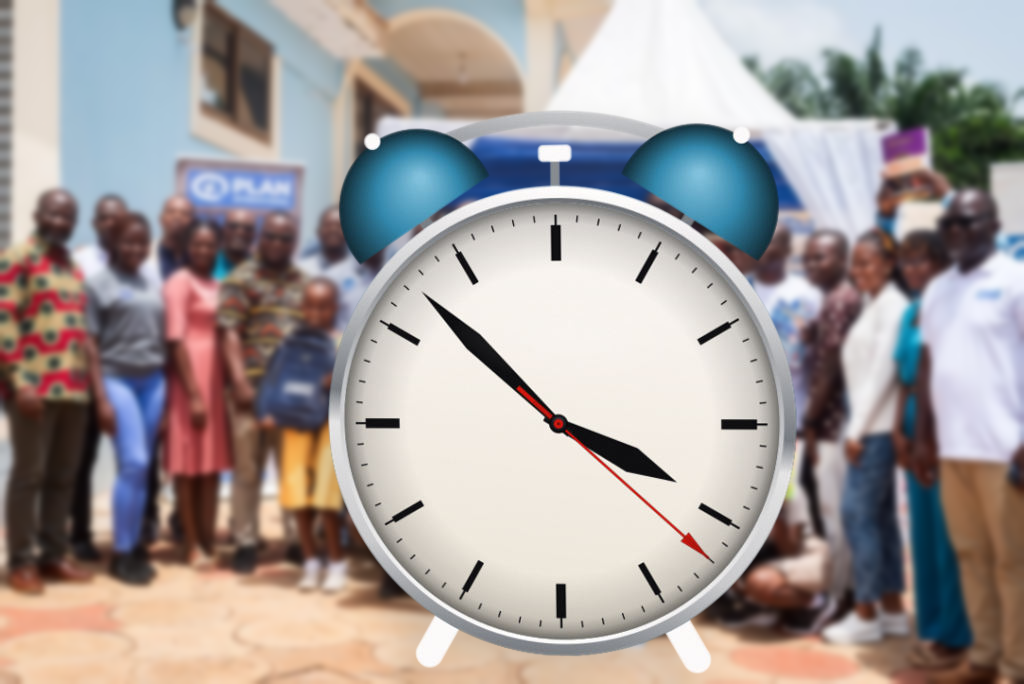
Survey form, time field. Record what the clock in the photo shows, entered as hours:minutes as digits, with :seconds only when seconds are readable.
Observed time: 3:52:22
